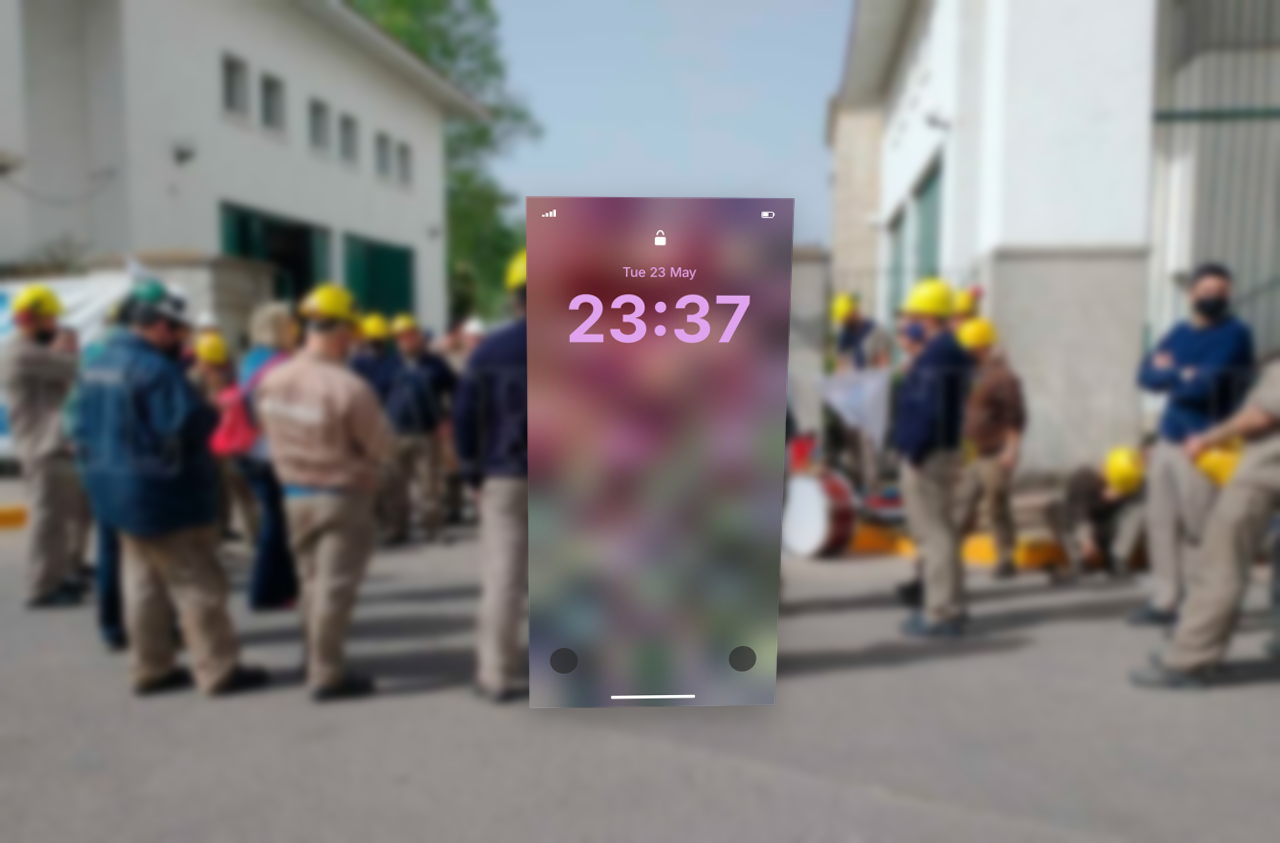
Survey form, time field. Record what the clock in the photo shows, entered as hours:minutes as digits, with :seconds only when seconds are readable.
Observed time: 23:37
